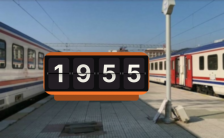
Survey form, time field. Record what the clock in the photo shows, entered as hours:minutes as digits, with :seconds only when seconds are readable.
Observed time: 19:55
